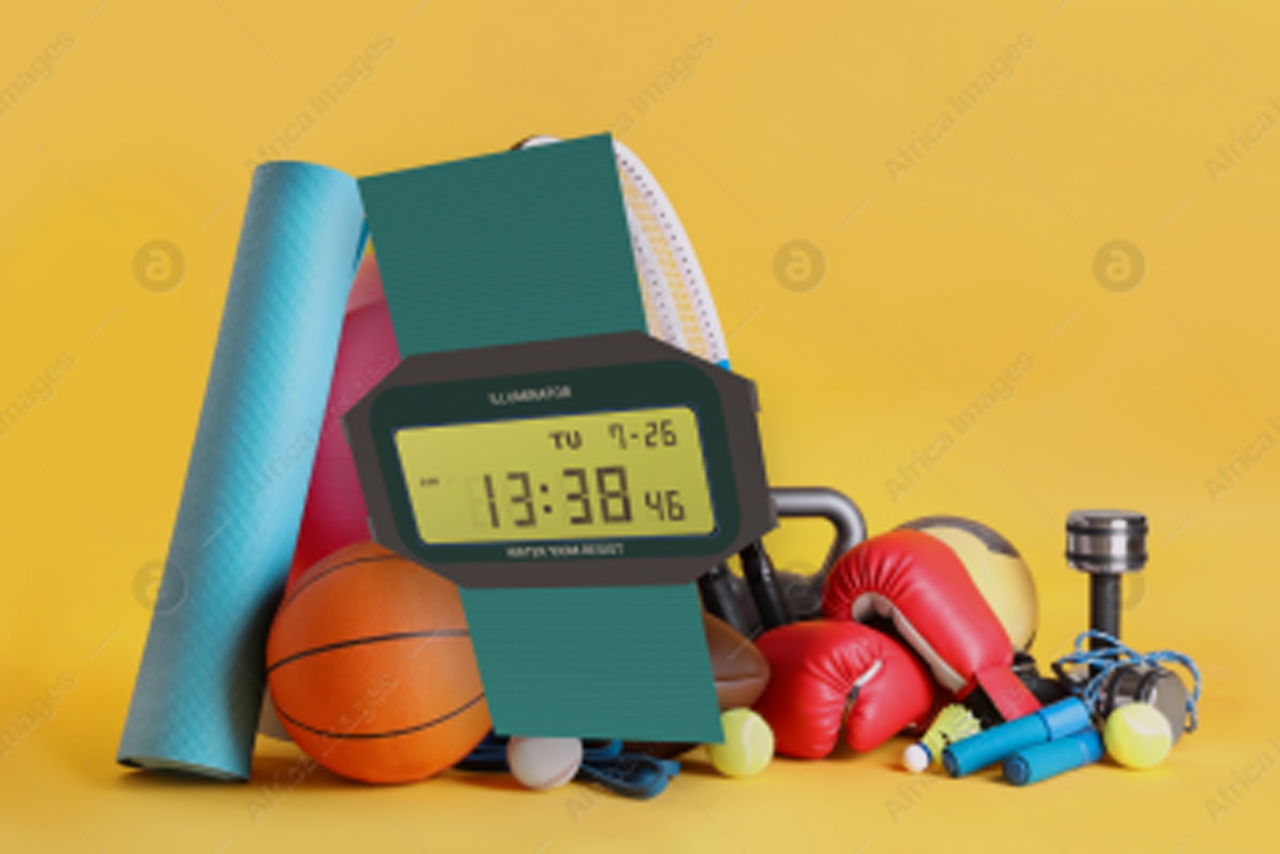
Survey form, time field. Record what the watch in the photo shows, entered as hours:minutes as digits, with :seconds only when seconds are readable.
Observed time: 13:38:46
